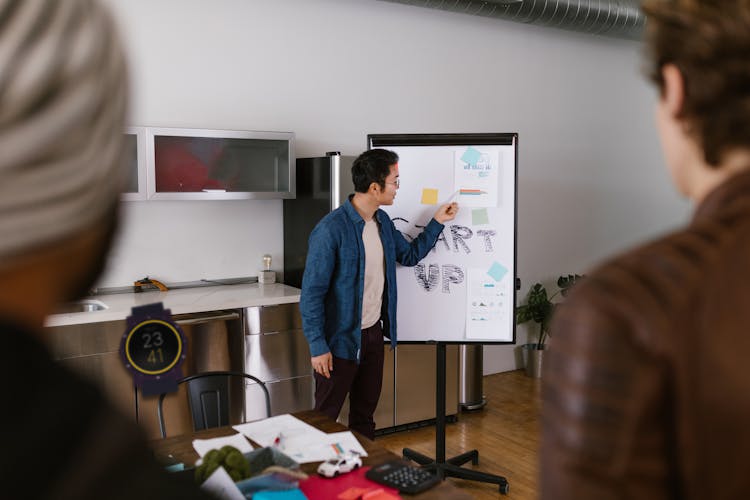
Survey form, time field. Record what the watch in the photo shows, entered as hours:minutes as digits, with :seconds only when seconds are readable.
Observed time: 23:41
